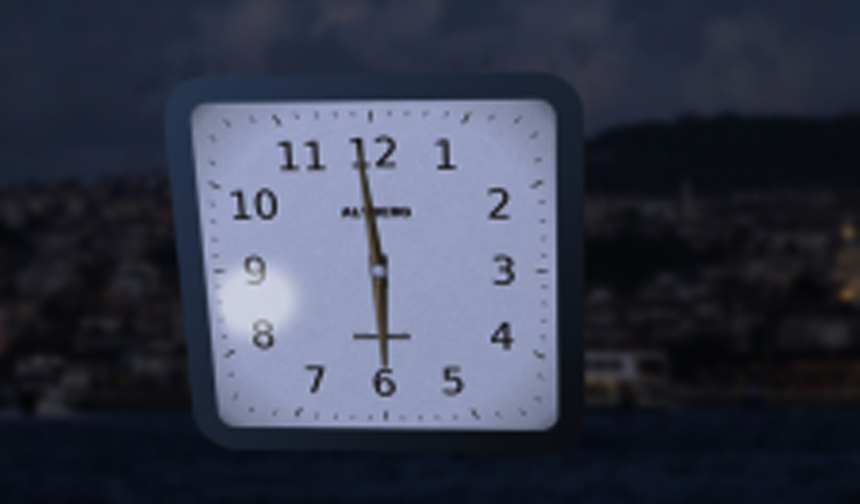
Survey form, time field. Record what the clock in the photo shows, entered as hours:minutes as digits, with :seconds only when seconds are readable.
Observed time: 5:59
